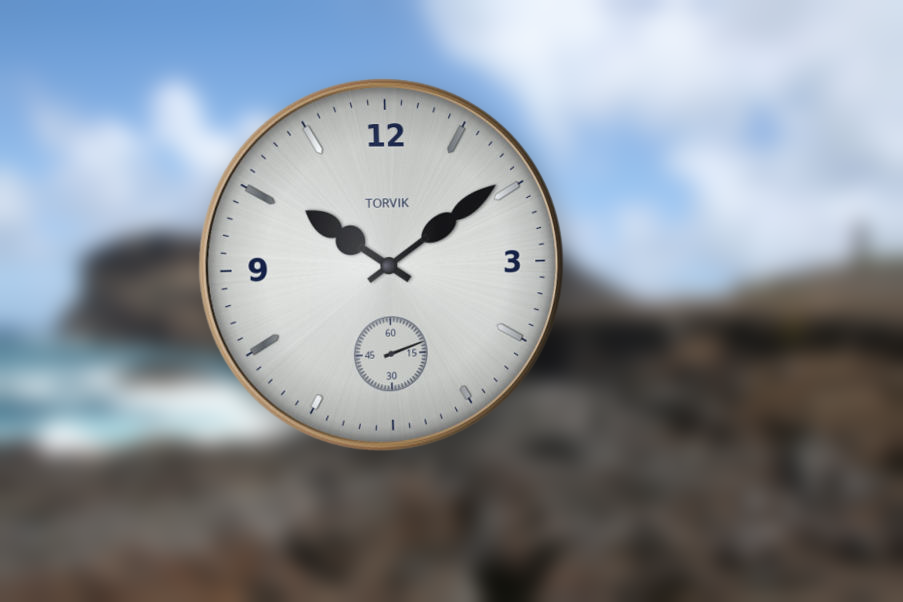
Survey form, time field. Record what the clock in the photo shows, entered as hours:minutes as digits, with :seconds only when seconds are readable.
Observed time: 10:09:12
